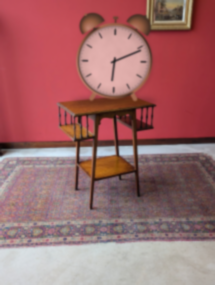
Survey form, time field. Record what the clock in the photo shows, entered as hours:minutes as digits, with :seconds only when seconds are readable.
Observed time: 6:11
